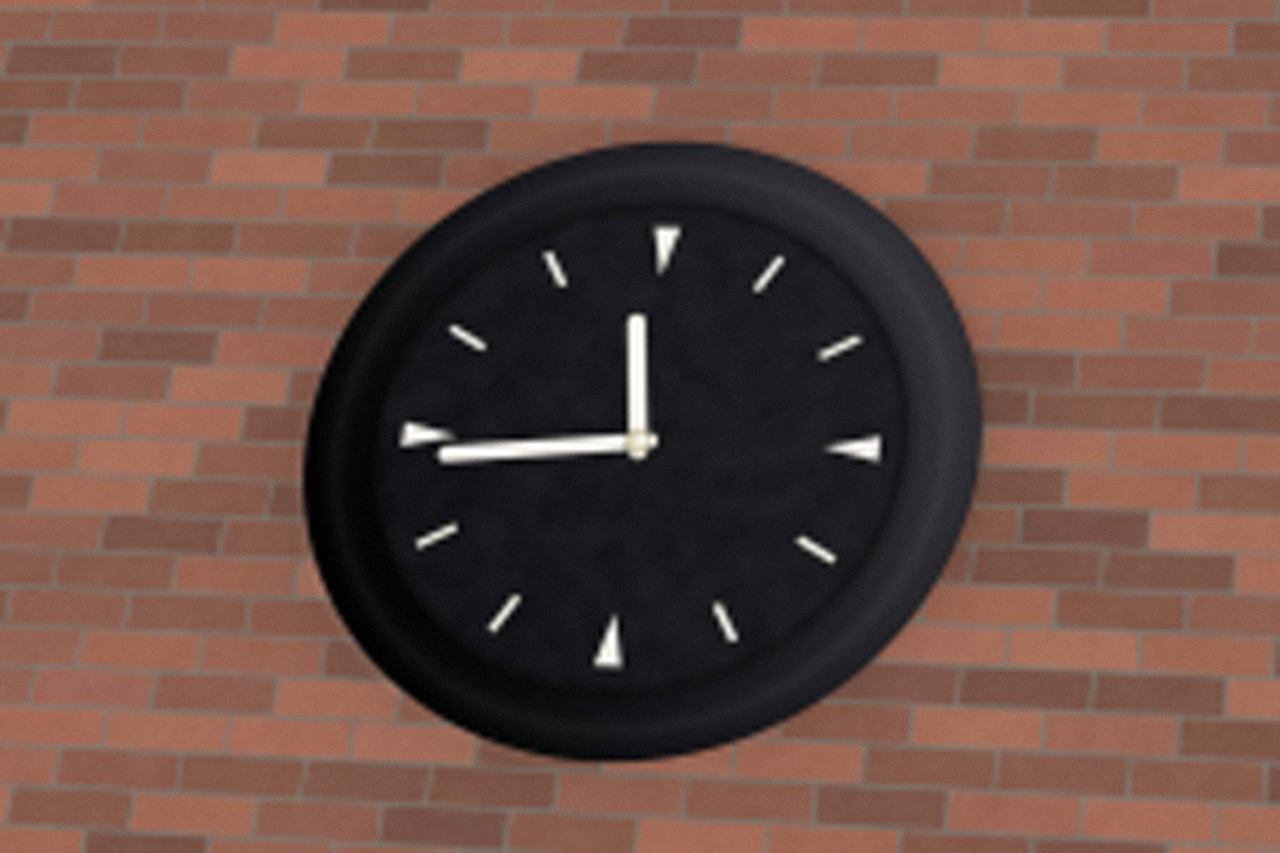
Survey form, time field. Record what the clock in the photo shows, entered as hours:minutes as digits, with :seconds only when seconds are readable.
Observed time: 11:44
